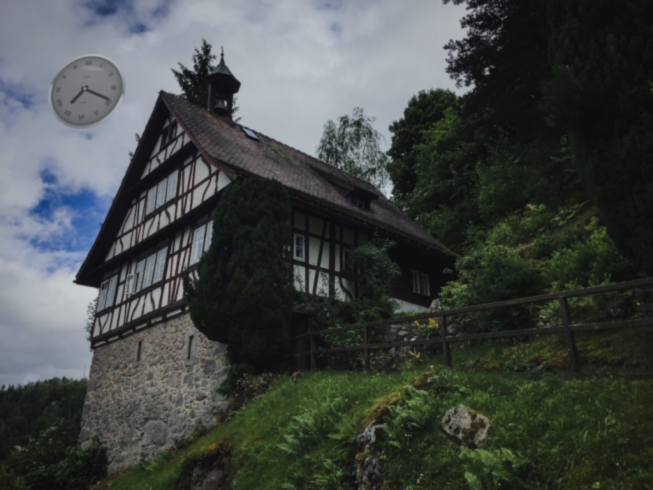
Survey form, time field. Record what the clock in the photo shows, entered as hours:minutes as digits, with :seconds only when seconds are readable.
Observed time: 7:19
